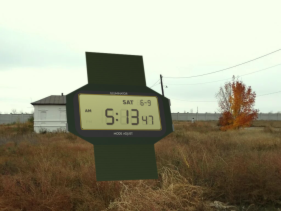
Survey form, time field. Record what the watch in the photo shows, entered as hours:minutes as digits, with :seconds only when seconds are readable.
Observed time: 5:13:47
